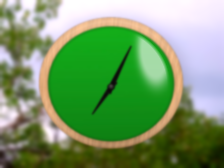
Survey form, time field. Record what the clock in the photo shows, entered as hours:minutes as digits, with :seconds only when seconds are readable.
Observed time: 7:04
